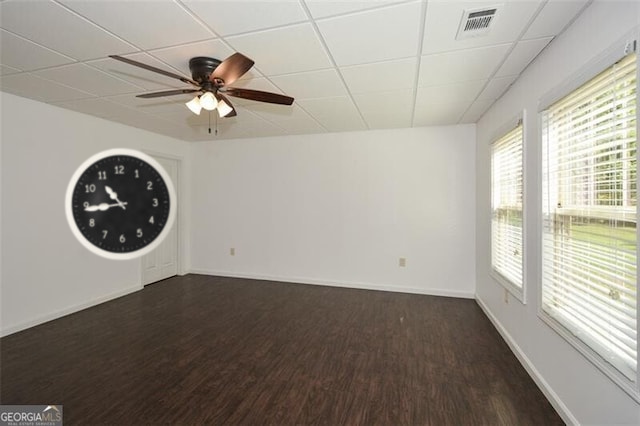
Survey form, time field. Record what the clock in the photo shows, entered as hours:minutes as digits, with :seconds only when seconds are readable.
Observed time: 10:44
